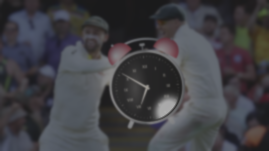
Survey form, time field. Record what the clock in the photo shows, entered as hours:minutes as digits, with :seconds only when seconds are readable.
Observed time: 6:51
